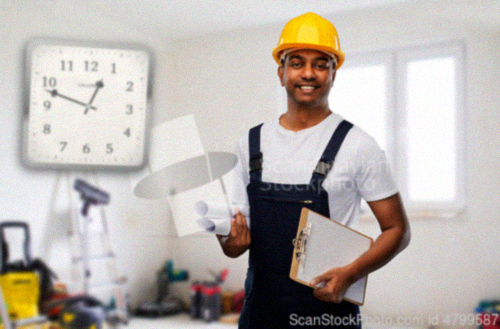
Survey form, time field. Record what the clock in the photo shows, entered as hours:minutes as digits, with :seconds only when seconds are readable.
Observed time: 12:48
